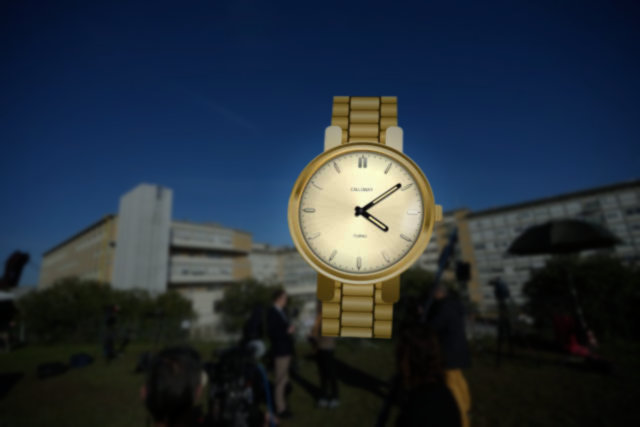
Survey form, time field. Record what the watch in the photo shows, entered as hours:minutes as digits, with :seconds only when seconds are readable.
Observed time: 4:09
